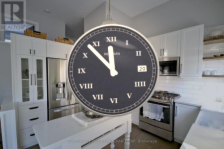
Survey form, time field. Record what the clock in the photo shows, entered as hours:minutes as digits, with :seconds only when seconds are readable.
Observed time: 11:53
